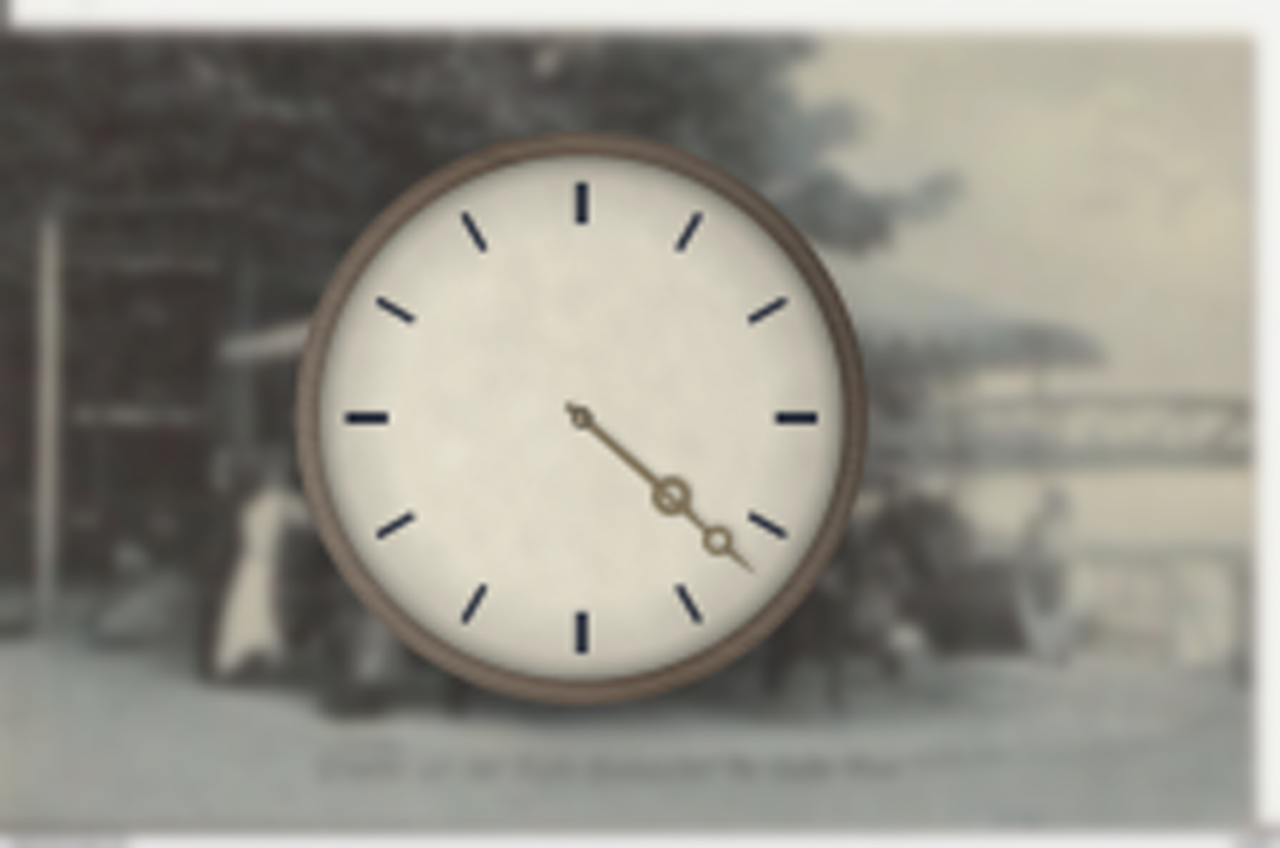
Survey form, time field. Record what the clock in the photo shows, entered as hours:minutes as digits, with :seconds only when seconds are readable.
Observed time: 4:22
